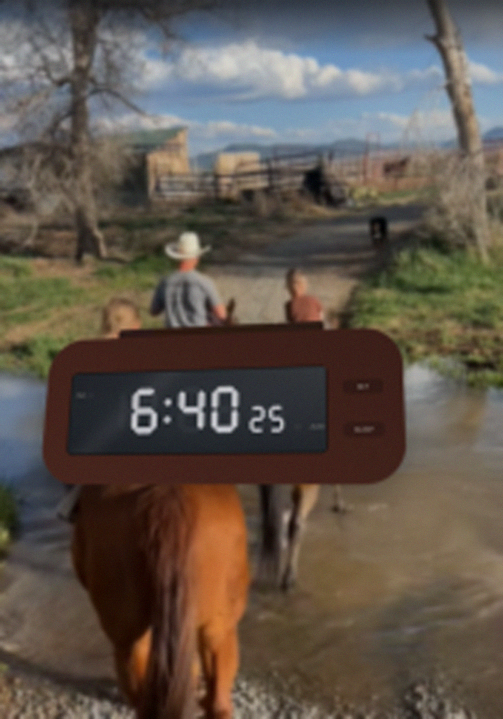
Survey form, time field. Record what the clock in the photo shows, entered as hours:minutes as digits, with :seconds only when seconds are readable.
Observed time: 6:40:25
